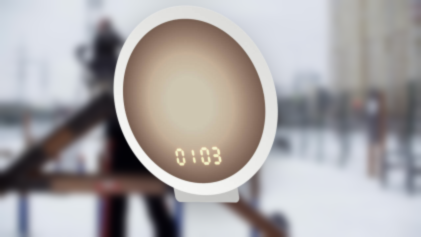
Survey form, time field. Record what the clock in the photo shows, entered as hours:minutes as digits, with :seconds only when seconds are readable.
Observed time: 1:03
